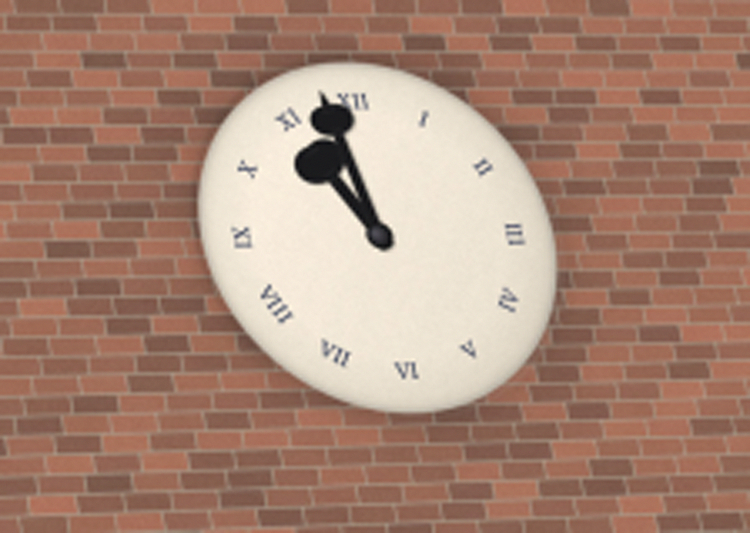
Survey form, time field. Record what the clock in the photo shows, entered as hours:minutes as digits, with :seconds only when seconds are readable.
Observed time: 10:58
